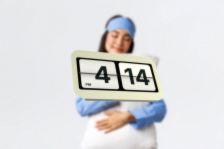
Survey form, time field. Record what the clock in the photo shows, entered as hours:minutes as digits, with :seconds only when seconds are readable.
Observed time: 4:14
